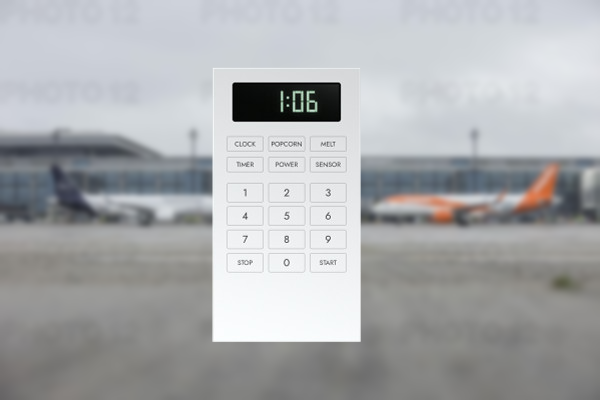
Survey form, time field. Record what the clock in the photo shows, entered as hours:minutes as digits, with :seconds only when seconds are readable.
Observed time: 1:06
